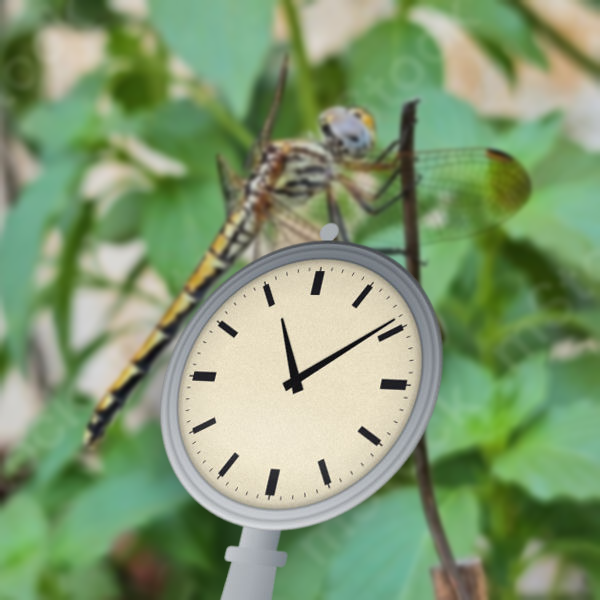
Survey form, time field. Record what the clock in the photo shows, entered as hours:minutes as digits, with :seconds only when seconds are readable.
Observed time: 11:09
